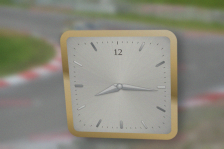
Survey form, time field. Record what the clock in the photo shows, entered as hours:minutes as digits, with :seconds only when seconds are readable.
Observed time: 8:16
